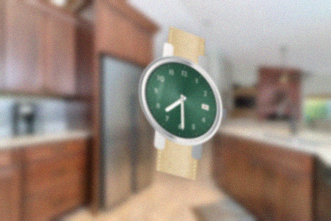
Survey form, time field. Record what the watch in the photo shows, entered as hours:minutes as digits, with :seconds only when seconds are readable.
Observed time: 7:29
